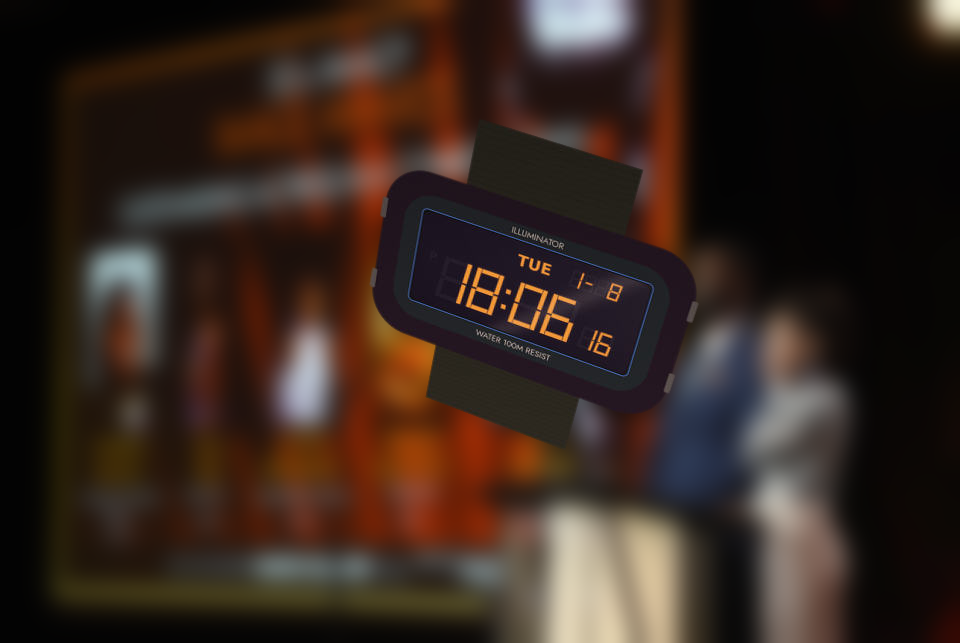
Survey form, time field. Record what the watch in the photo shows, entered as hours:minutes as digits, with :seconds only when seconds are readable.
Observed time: 18:06:16
